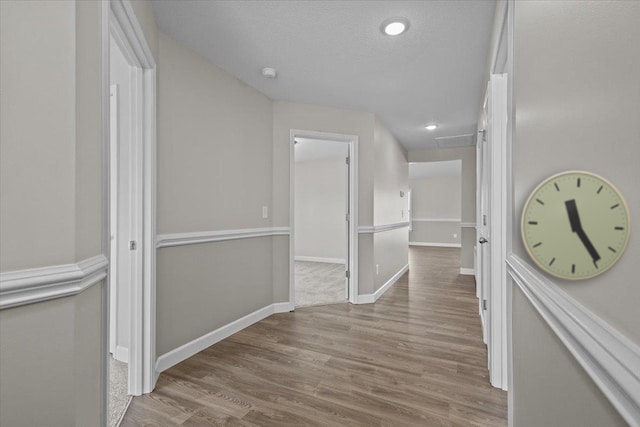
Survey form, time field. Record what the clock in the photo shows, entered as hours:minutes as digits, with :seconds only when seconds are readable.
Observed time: 11:24
